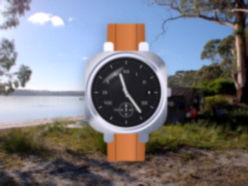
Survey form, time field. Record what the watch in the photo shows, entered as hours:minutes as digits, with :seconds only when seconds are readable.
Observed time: 11:24
